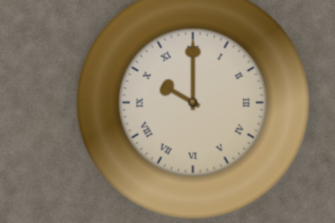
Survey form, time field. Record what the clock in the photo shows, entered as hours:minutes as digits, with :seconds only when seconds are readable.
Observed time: 10:00
